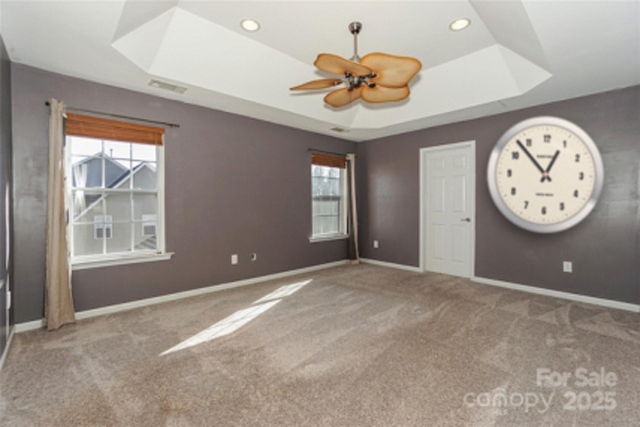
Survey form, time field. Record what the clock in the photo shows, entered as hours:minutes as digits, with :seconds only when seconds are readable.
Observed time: 12:53
